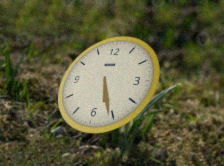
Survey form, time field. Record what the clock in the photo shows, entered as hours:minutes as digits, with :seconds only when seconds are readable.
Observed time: 5:26
